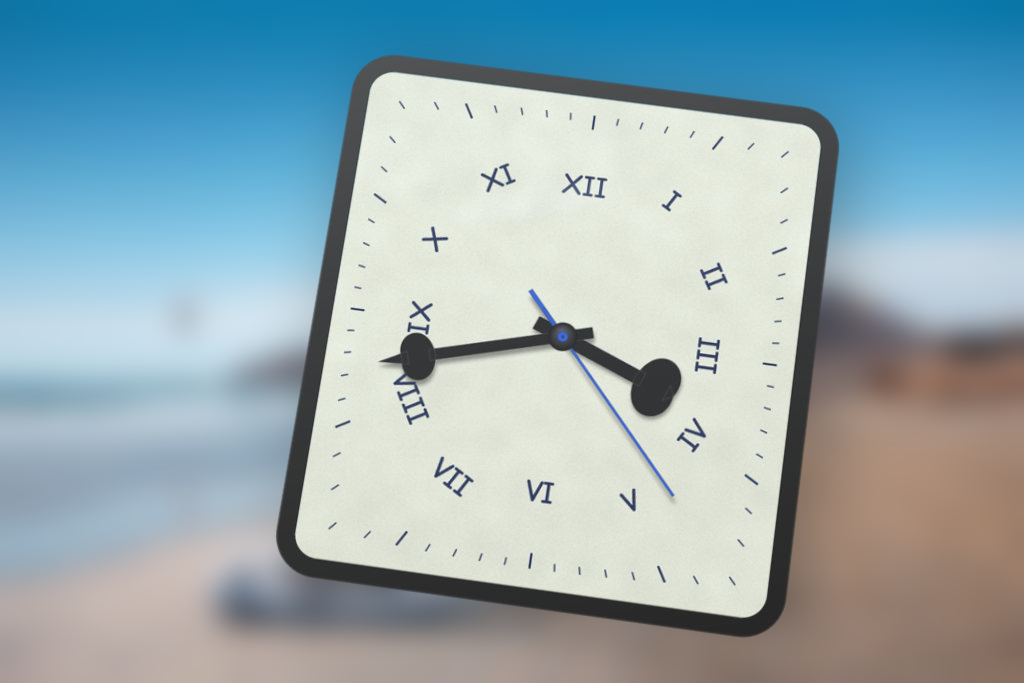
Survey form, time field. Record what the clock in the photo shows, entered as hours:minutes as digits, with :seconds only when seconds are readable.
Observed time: 3:42:23
